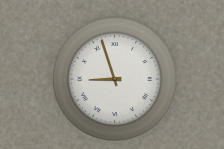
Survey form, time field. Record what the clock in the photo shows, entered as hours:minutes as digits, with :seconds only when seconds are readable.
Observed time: 8:57
